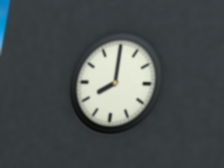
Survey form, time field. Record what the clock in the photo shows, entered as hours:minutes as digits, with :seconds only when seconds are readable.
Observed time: 8:00
